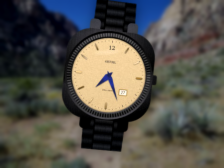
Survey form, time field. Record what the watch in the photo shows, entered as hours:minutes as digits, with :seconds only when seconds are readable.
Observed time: 7:26
